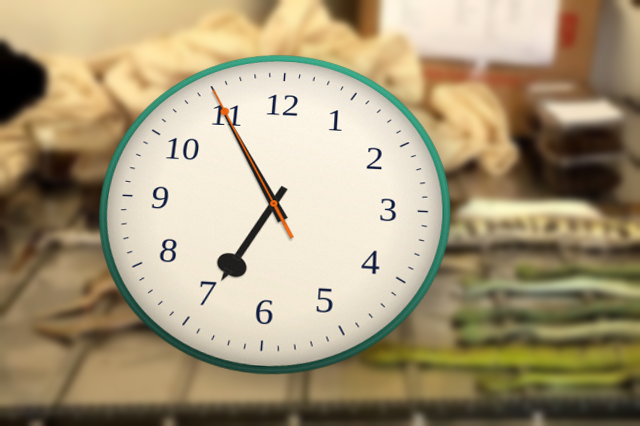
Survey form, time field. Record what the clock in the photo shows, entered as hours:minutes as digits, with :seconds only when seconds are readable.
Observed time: 6:54:55
